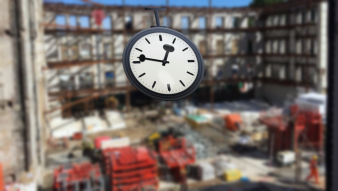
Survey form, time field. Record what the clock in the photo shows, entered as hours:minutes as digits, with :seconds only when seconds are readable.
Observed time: 12:47
